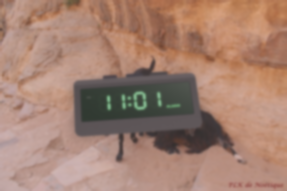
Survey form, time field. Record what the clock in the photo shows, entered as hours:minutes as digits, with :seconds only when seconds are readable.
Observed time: 11:01
